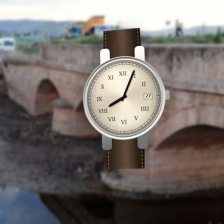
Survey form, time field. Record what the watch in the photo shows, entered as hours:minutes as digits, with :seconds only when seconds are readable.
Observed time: 8:04
